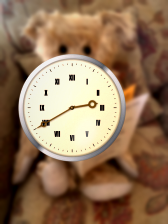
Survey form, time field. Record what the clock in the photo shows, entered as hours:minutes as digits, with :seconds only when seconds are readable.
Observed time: 2:40
